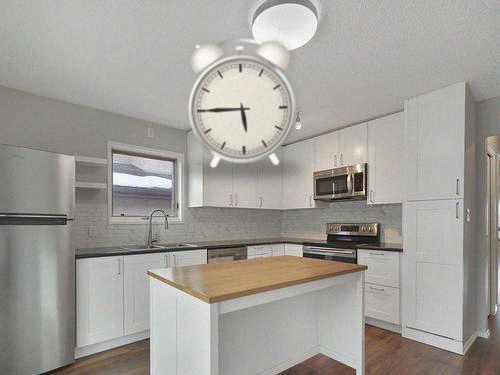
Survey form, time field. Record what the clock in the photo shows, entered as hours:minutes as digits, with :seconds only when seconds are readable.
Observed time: 5:45
